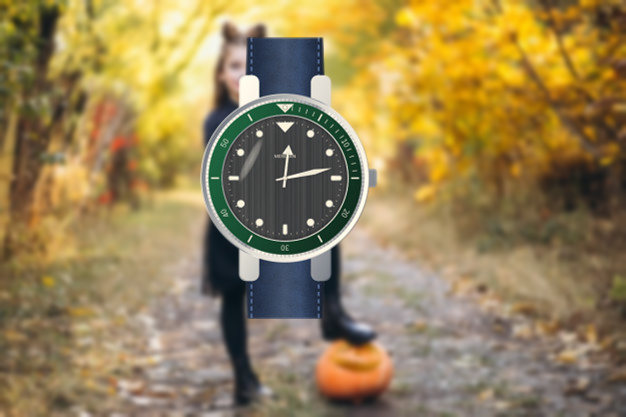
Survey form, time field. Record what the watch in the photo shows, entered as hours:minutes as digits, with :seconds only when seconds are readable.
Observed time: 12:13
